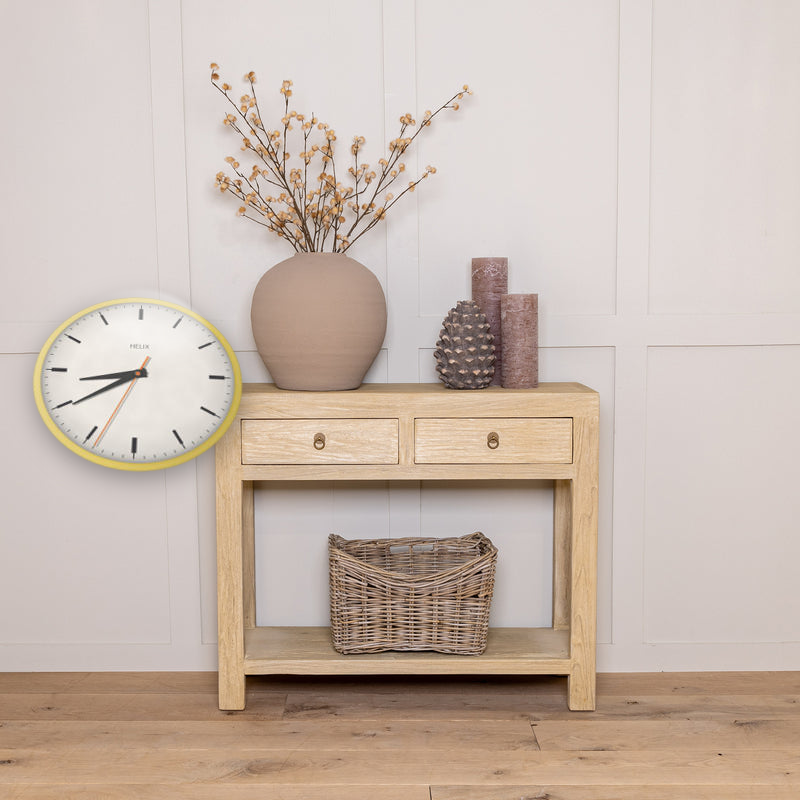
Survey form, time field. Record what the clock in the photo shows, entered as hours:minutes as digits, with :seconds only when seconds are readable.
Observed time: 8:39:34
